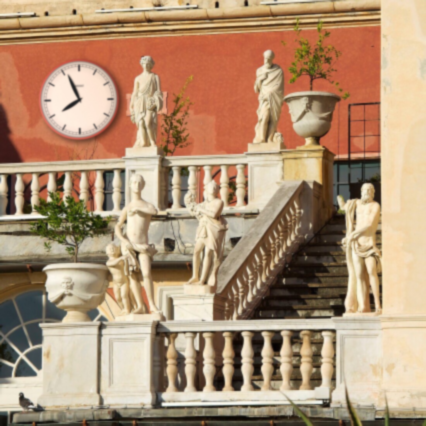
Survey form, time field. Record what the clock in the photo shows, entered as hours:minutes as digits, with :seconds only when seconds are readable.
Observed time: 7:56
